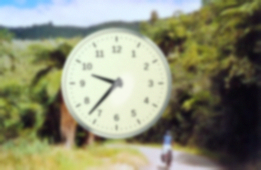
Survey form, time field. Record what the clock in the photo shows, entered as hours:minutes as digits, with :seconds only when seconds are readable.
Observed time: 9:37
